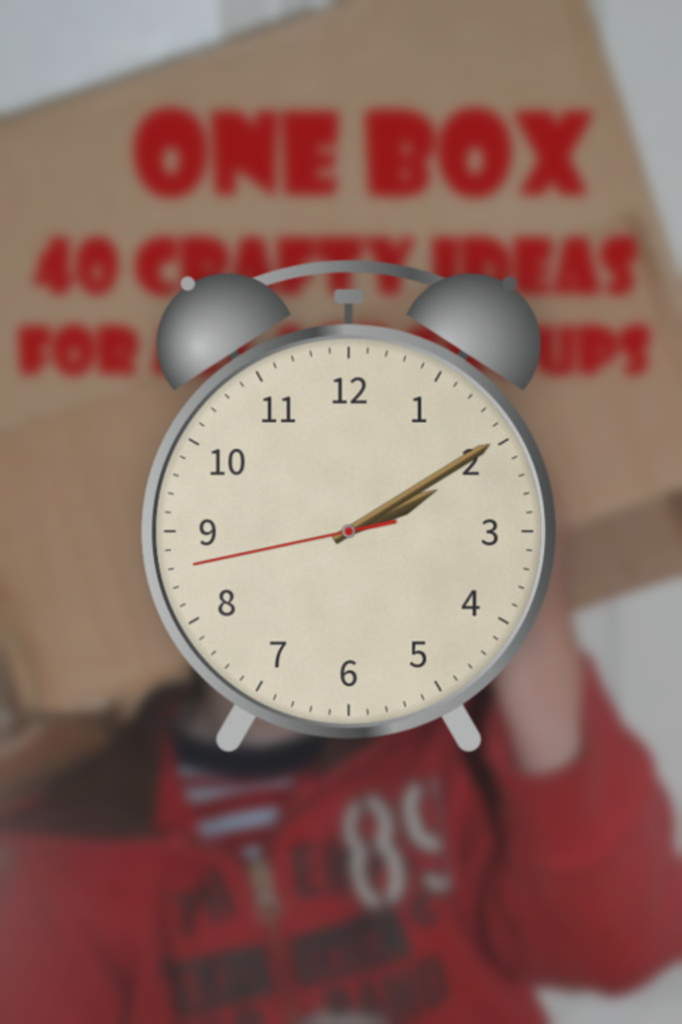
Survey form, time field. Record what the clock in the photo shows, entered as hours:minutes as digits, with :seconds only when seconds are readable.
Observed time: 2:09:43
